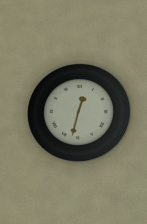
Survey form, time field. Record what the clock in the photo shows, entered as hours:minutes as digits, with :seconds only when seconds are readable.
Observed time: 12:32
